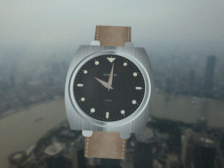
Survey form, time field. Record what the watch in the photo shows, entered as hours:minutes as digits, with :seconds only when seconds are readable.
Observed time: 10:01
